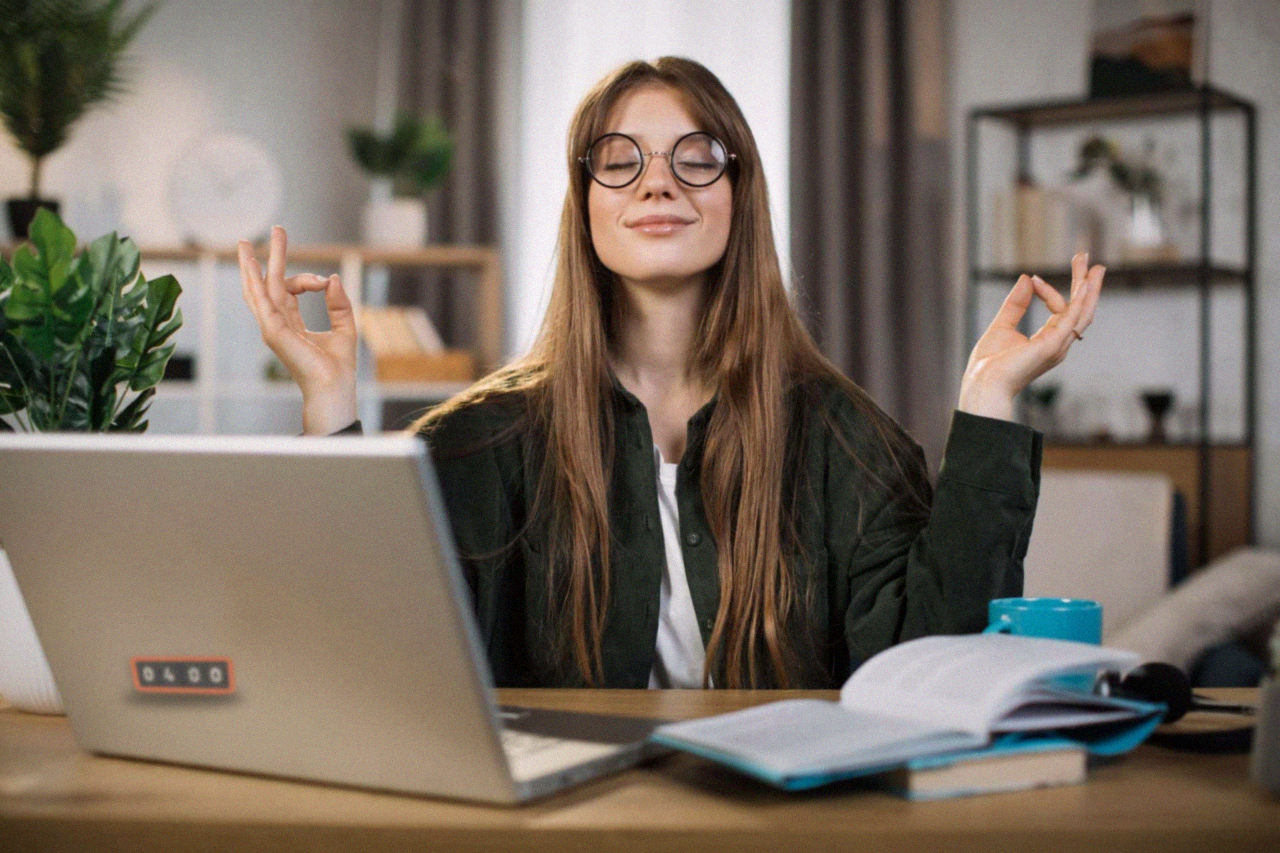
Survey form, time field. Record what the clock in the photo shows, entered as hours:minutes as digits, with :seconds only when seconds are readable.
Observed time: 4:00
